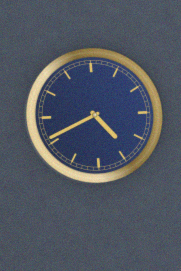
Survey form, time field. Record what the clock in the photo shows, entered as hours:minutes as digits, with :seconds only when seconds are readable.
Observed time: 4:41
